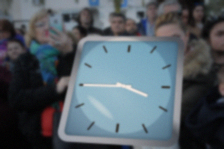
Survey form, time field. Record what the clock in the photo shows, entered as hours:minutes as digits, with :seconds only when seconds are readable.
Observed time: 3:45
